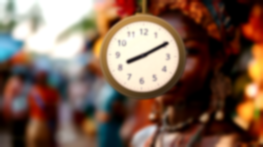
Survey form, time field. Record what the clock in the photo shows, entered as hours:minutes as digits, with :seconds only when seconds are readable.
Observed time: 8:10
